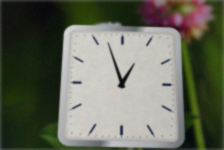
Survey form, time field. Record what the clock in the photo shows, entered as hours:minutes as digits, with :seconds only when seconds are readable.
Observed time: 12:57
